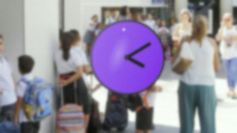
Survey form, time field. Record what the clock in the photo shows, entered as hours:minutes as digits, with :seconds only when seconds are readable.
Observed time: 4:11
